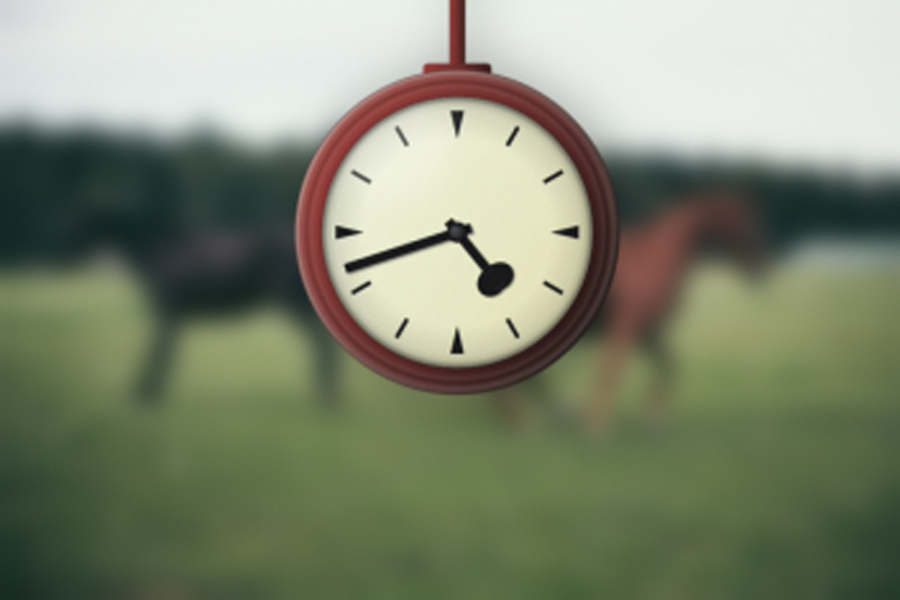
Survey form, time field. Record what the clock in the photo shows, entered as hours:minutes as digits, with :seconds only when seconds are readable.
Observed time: 4:42
